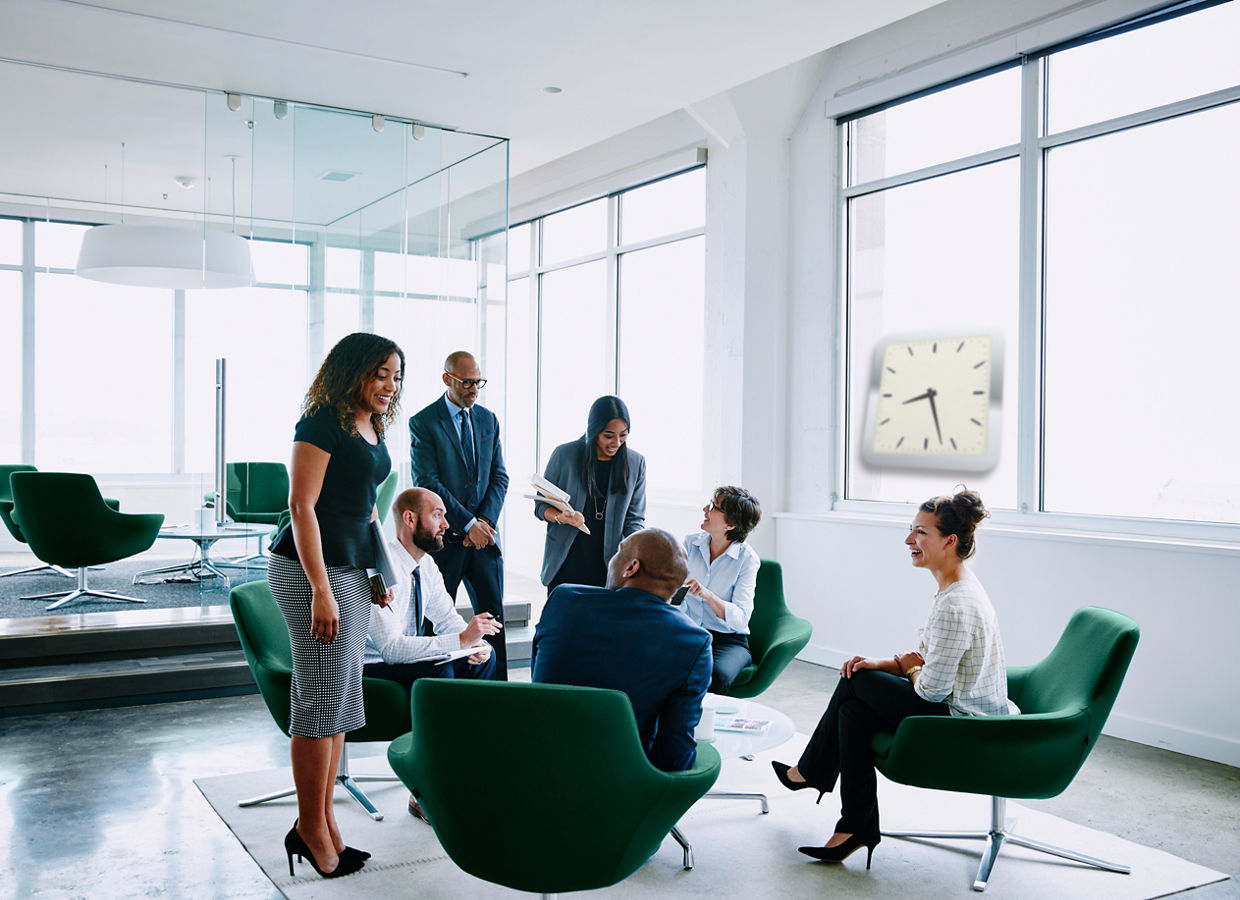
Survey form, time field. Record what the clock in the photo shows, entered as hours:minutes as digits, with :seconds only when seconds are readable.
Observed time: 8:27
